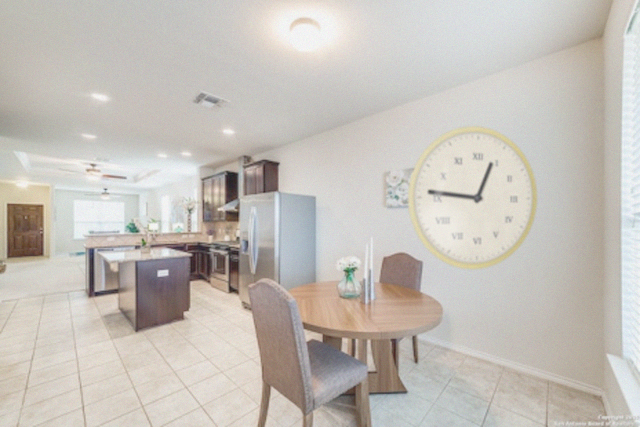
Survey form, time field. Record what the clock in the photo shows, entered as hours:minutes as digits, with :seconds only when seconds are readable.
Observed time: 12:46
